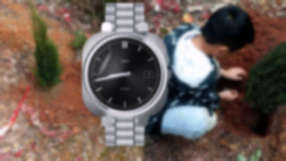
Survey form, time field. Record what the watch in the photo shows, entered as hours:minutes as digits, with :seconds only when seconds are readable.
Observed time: 8:43
